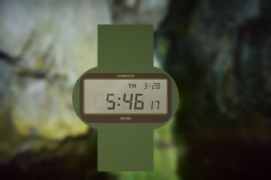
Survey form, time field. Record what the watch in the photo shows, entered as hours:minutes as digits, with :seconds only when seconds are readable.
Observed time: 5:46:17
